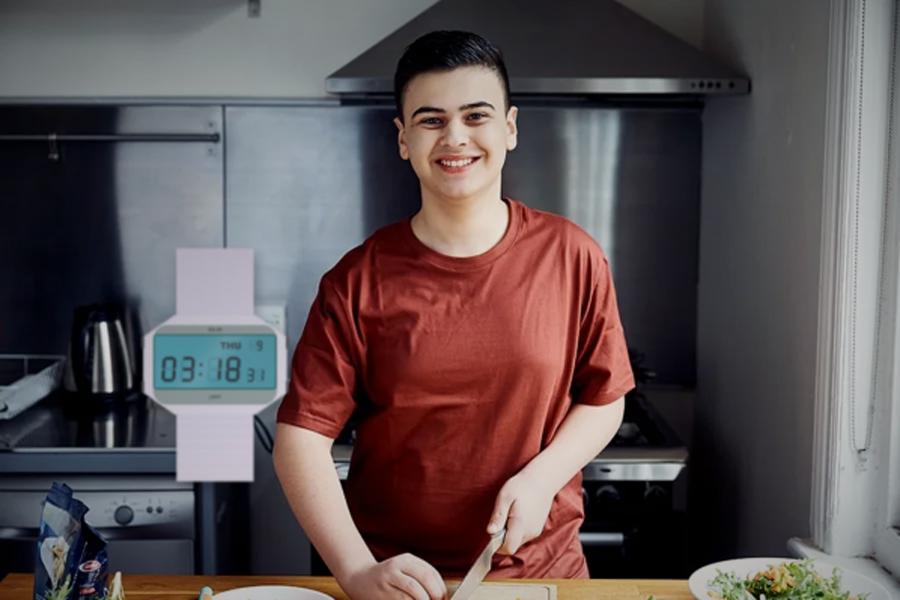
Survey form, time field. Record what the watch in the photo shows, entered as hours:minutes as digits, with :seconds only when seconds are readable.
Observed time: 3:18
